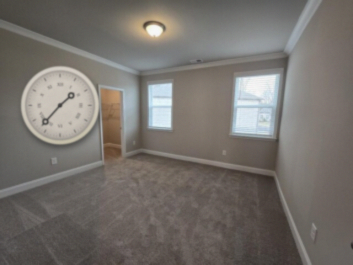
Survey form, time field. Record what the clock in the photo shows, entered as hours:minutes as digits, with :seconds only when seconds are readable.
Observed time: 1:37
